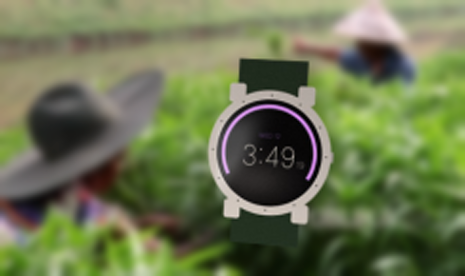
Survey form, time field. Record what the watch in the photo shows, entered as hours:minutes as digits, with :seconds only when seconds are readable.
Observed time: 3:49
